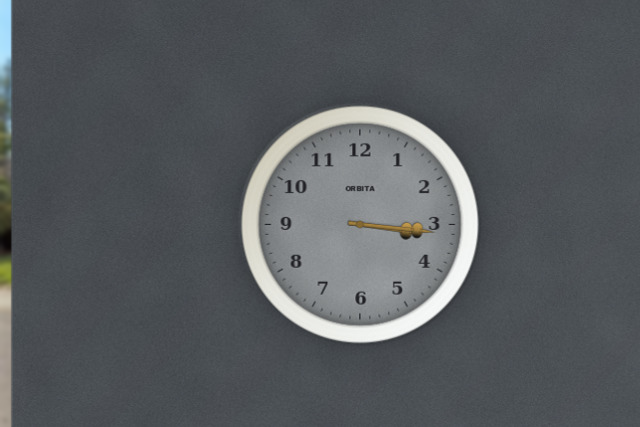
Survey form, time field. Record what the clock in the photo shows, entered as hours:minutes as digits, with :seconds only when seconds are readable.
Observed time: 3:16
